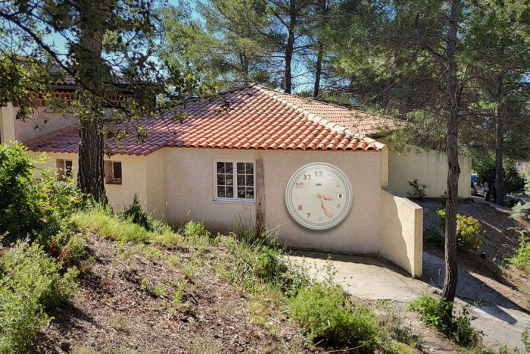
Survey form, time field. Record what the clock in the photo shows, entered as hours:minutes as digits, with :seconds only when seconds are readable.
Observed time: 3:26
